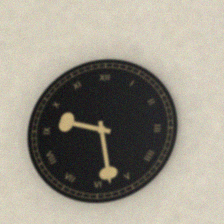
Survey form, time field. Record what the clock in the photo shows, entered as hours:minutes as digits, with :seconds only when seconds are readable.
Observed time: 9:28
